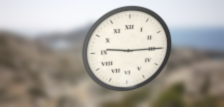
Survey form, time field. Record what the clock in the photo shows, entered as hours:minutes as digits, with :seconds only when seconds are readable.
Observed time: 9:15
